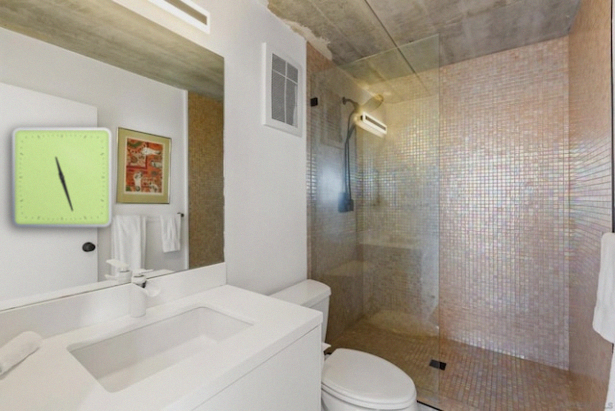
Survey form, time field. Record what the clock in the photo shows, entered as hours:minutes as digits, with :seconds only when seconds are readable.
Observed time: 11:27
